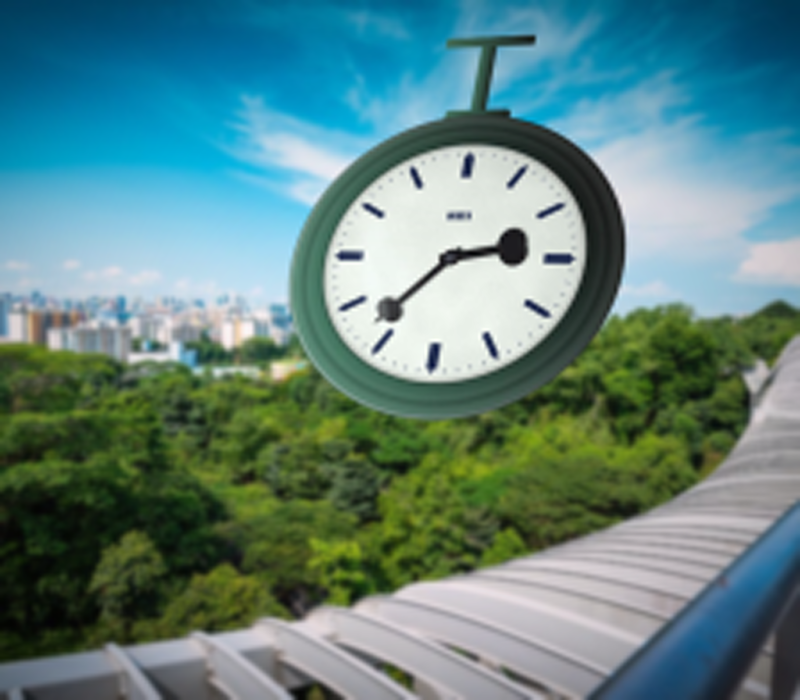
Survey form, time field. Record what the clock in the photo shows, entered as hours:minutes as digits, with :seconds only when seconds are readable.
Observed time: 2:37
